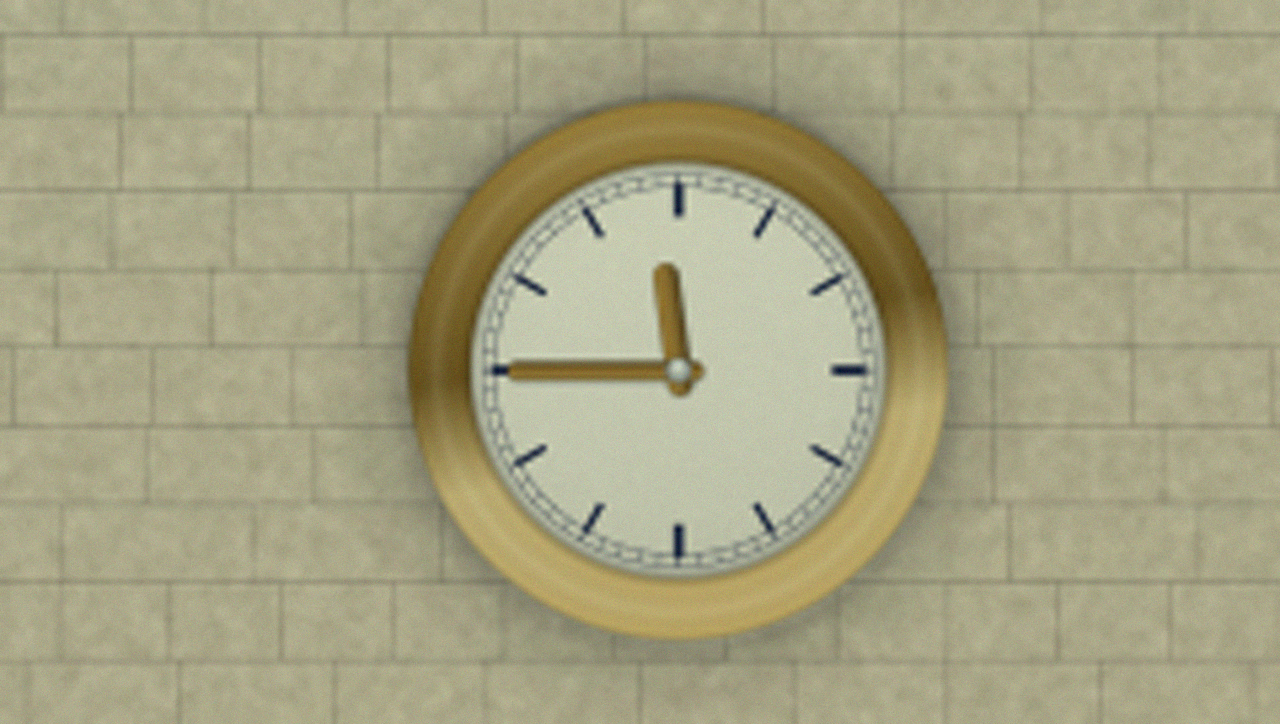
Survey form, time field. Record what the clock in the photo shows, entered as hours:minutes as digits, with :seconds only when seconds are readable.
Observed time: 11:45
